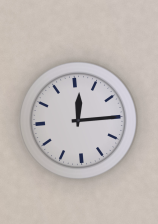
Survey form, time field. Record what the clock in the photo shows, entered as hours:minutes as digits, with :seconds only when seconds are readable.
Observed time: 12:15
